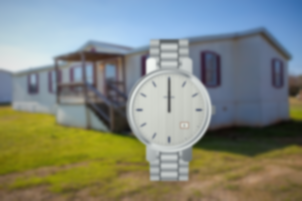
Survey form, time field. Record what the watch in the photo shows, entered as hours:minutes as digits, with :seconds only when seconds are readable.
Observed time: 12:00
